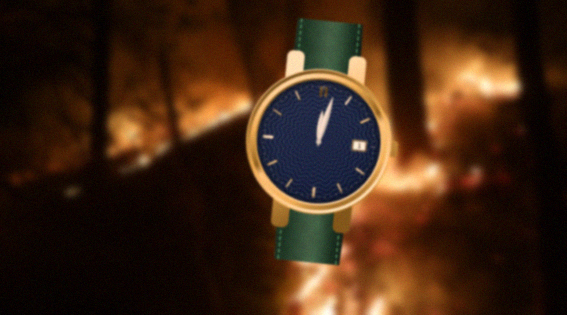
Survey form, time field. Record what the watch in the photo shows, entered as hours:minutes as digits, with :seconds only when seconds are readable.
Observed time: 12:02
